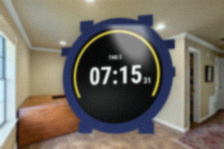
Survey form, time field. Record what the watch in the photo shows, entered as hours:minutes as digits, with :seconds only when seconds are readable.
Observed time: 7:15
